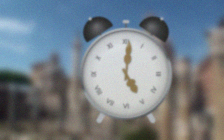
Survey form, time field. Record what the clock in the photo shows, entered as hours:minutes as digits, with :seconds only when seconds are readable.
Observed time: 5:01
